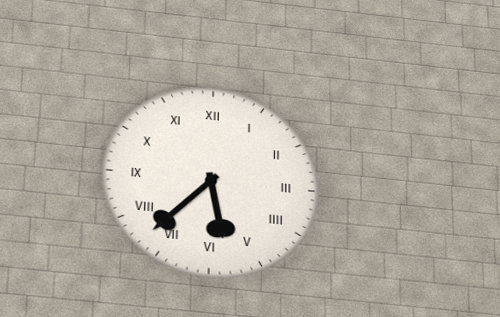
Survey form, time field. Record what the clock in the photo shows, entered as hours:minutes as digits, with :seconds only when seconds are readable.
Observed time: 5:37
